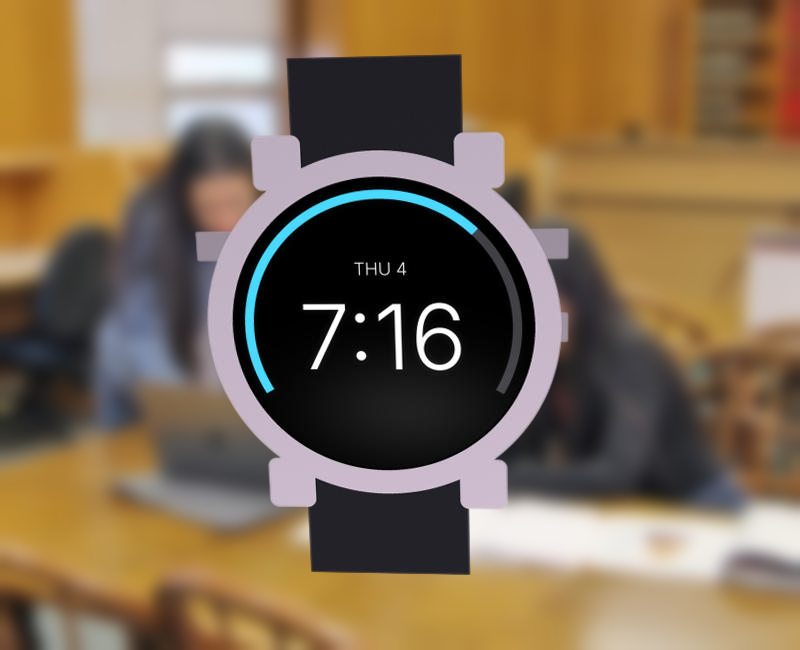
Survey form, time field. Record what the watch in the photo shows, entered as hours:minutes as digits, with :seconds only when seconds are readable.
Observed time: 7:16
